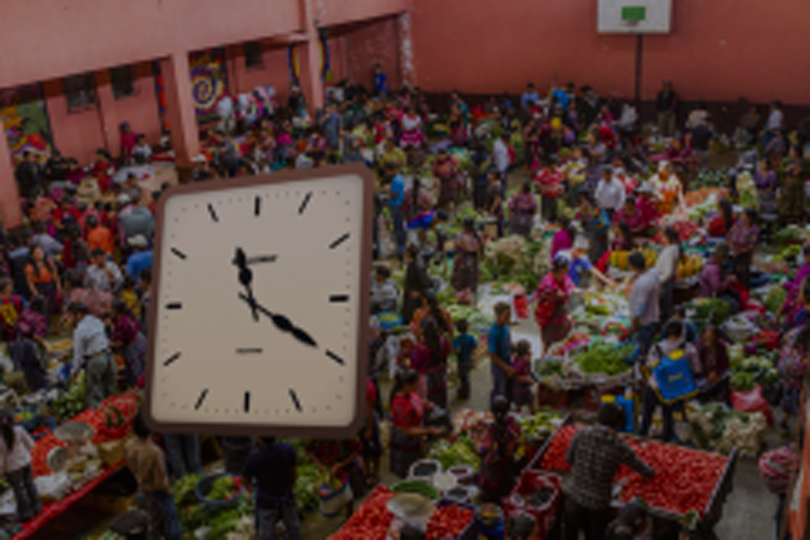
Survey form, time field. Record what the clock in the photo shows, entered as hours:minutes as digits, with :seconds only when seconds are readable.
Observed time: 11:20
